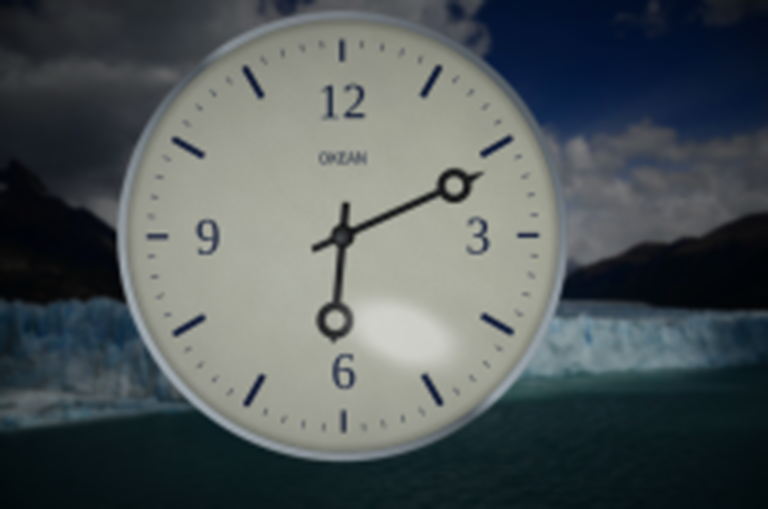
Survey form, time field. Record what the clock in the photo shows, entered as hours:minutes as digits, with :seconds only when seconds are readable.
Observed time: 6:11
